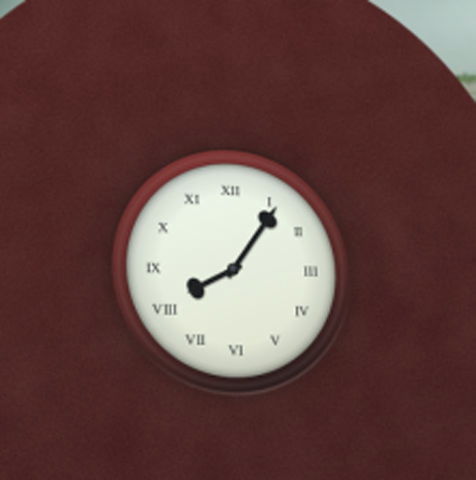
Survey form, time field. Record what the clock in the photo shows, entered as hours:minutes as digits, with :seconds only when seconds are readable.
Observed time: 8:06
